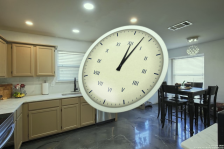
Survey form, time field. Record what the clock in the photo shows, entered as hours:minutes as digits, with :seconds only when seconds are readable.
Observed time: 12:03
